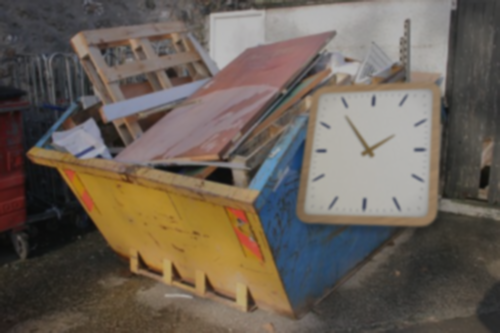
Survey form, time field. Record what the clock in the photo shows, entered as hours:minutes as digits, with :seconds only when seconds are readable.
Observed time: 1:54
